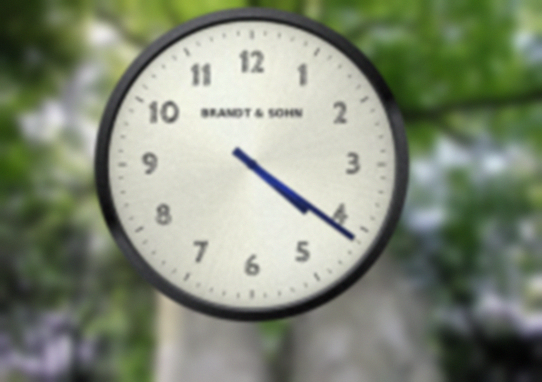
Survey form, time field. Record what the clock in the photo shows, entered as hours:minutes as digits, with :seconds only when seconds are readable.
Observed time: 4:21
